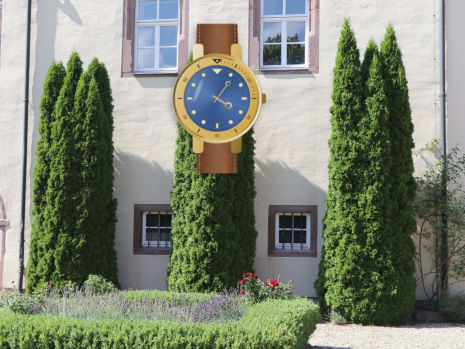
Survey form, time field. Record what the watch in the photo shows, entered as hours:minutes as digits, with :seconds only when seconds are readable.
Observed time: 4:06
